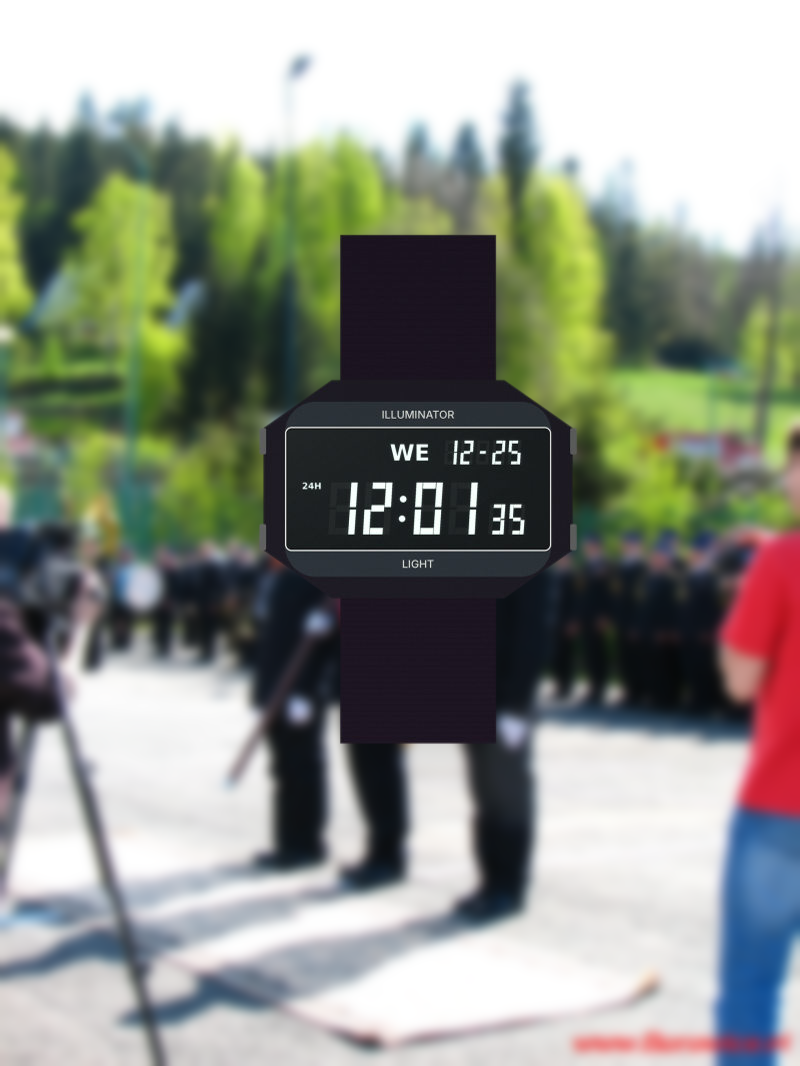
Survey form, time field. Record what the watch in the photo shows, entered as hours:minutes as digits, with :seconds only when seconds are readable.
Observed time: 12:01:35
